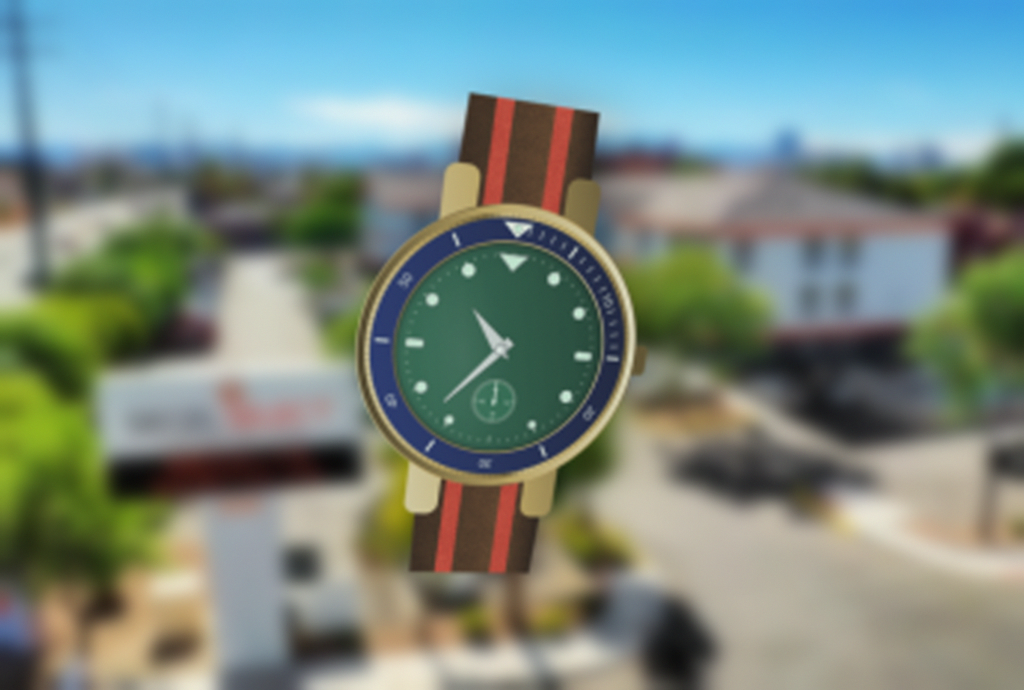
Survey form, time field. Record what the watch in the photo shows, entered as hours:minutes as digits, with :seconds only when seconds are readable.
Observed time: 10:37
